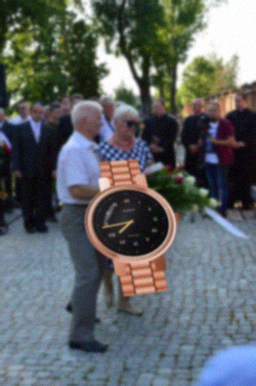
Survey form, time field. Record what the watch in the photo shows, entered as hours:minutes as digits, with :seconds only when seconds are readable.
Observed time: 7:44
